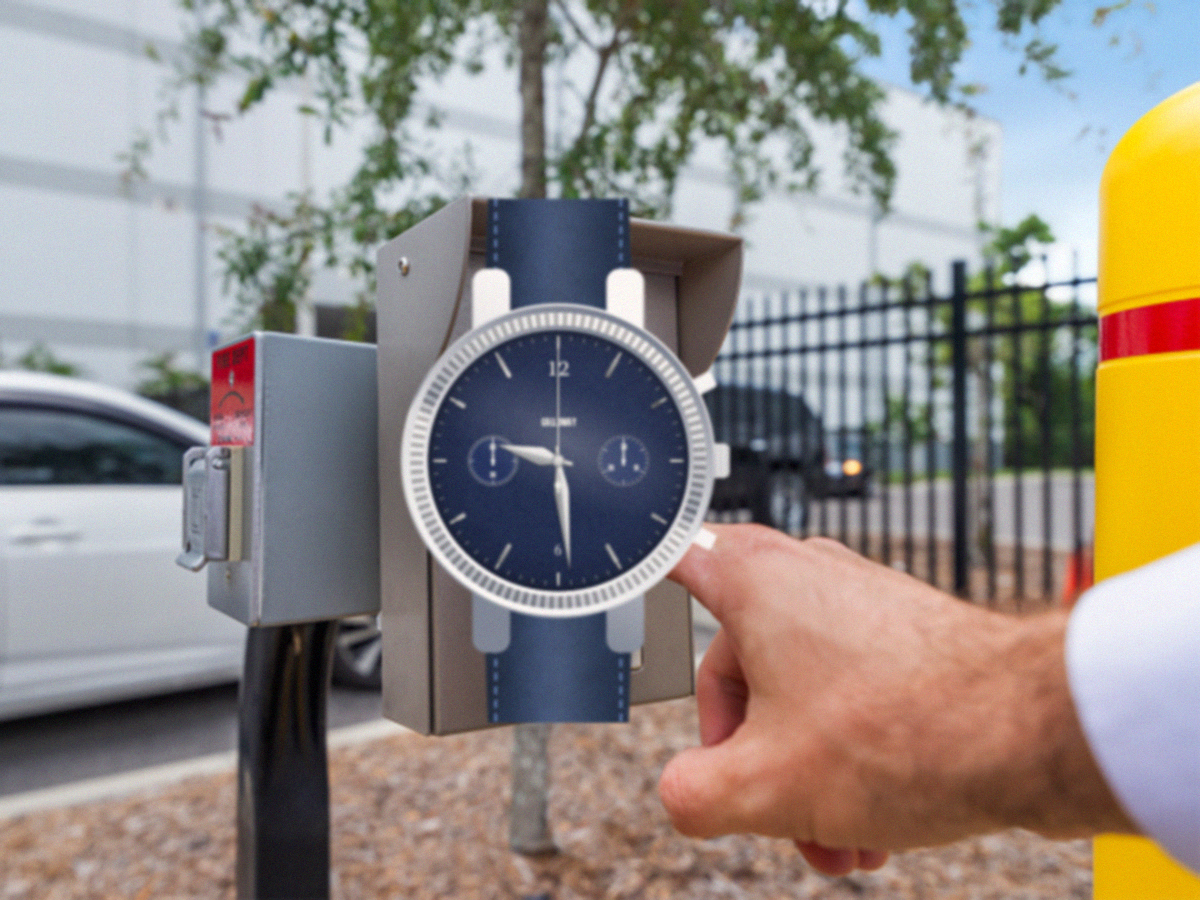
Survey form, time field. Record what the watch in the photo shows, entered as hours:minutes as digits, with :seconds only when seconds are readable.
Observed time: 9:29
